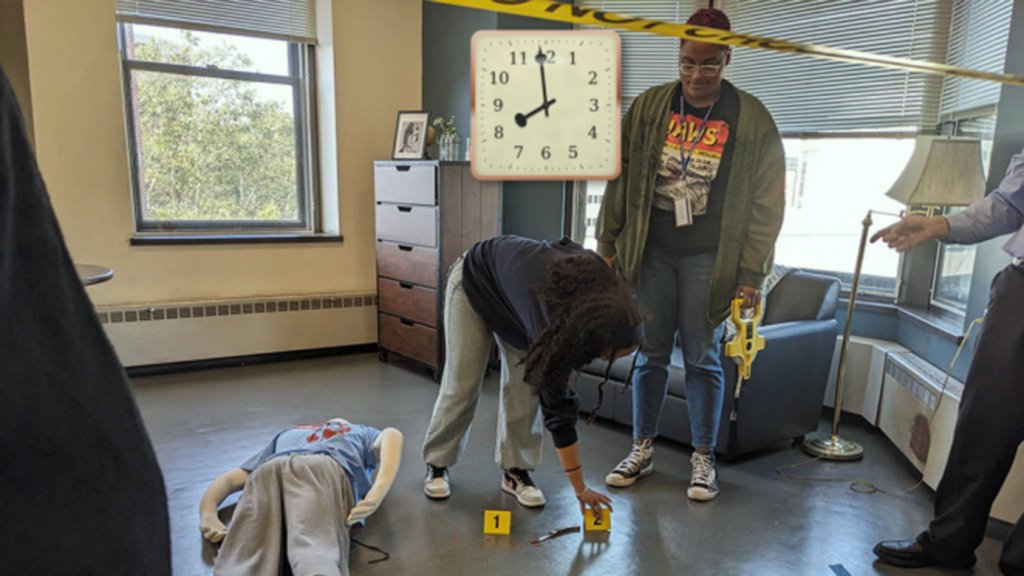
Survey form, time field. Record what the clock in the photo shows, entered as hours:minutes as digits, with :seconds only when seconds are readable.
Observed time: 7:59
